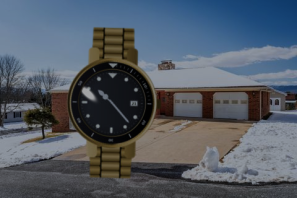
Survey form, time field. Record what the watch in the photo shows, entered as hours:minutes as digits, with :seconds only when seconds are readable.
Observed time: 10:23
